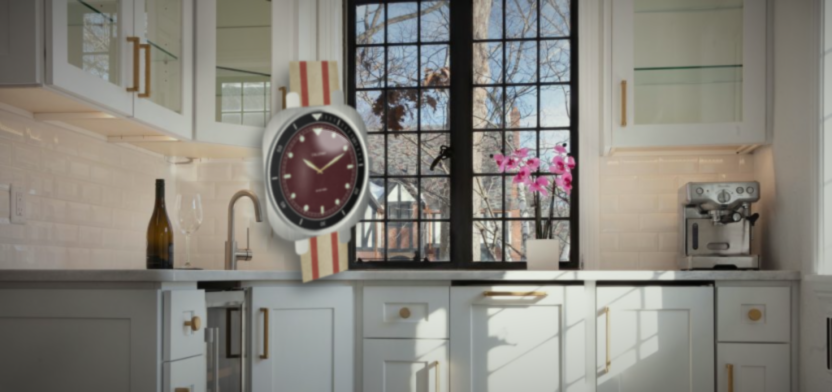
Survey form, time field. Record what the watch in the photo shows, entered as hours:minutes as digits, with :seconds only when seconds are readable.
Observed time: 10:11
